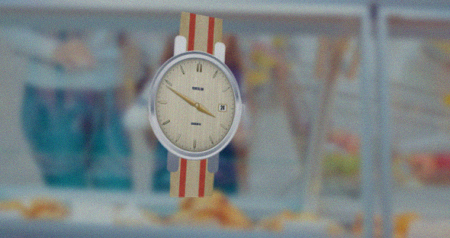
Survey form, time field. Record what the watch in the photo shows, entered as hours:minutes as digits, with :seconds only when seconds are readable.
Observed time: 3:49
